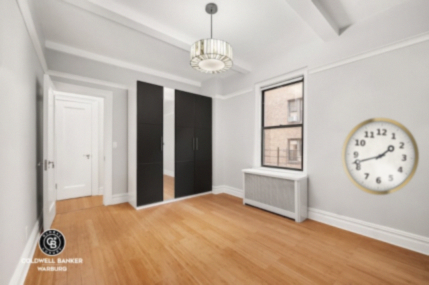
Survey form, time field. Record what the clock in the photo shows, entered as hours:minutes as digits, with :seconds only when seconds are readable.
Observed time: 1:42
